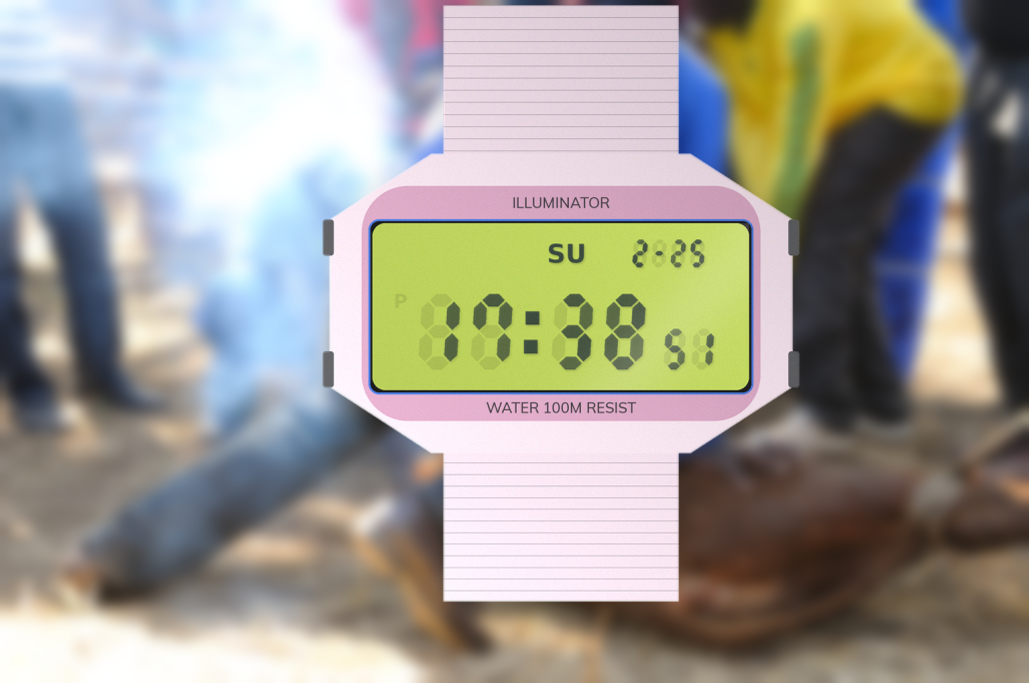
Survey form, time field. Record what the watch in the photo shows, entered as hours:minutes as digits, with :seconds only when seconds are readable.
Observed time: 17:38:51
